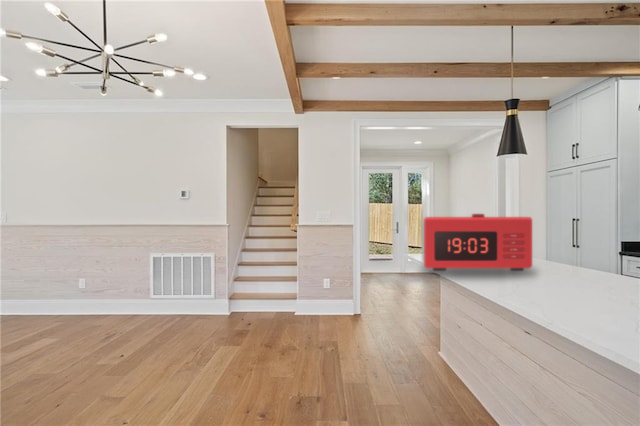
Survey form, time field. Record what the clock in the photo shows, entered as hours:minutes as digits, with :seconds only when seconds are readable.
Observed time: 19:03
